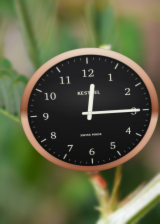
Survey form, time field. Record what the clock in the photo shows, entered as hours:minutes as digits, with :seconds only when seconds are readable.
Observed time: 12:15
